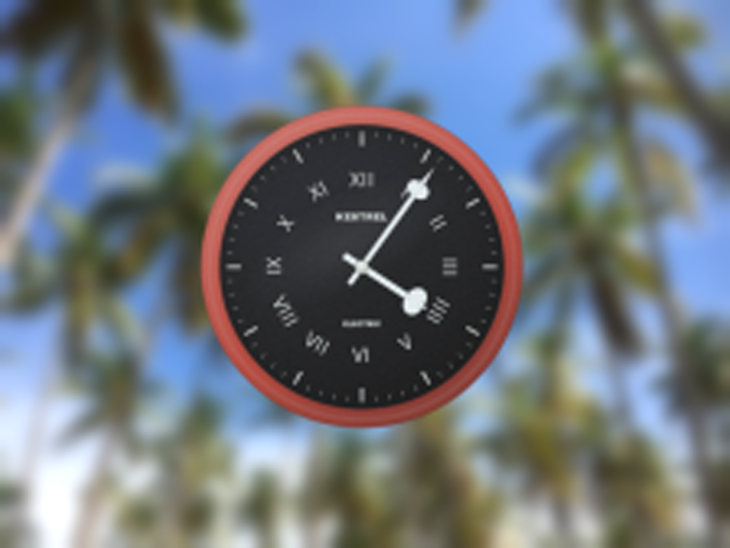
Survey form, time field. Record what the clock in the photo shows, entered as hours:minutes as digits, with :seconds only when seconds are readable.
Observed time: 4:06
